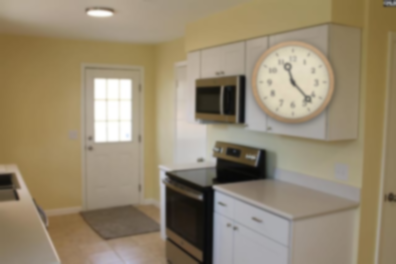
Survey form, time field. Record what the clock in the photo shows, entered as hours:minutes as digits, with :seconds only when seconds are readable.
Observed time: 11:23
